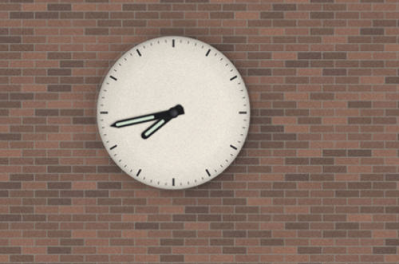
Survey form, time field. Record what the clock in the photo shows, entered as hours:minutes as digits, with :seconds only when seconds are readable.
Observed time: 7:43
